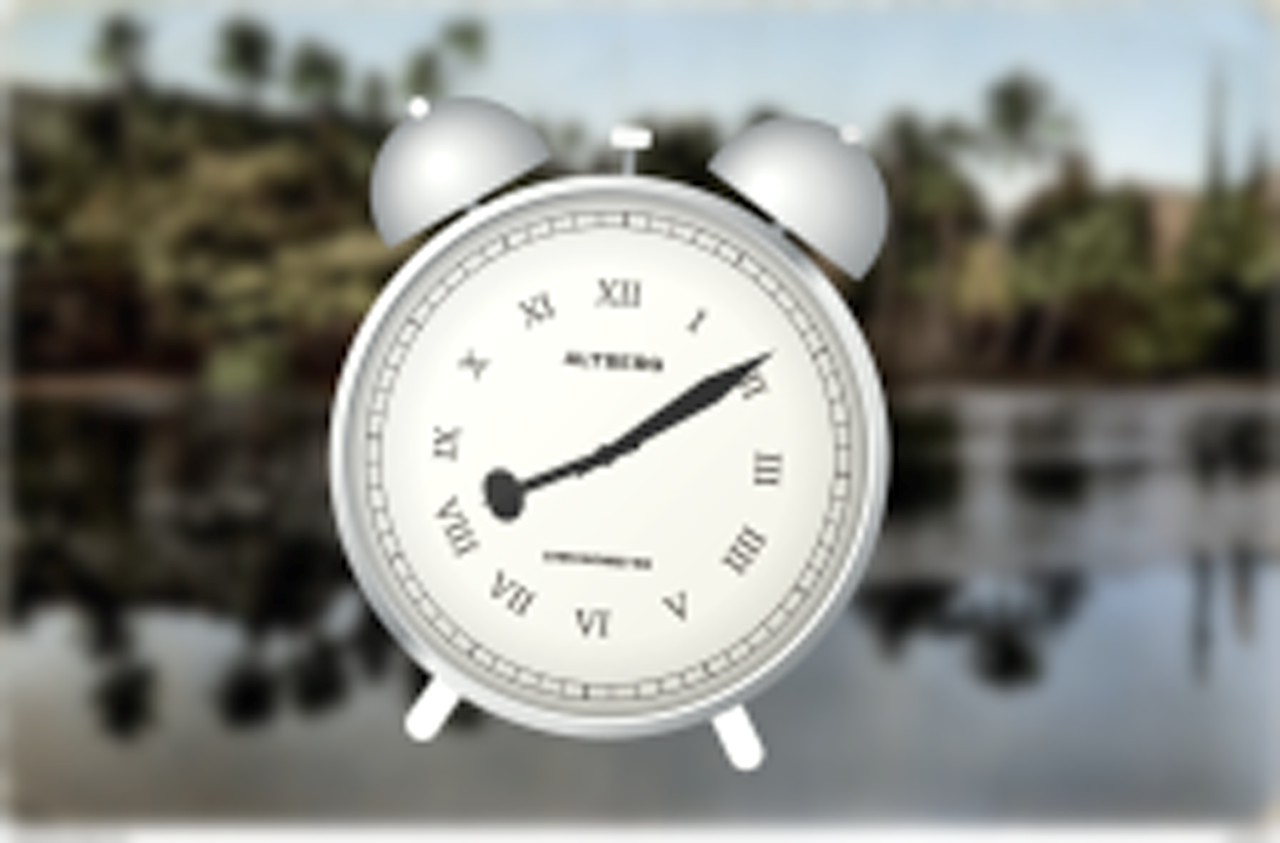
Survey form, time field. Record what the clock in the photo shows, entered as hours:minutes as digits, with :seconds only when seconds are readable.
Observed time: 8:09
